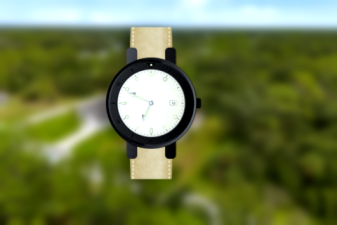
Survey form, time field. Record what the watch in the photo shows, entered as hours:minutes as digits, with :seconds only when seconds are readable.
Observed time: 6:49
